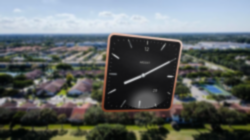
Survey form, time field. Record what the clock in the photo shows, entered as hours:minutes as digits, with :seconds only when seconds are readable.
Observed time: 8:10
